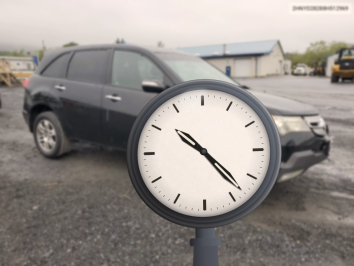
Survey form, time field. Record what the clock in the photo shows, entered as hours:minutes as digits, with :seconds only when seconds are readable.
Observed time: 10:23
